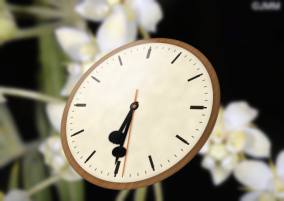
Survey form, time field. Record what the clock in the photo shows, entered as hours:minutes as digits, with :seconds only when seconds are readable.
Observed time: 6:30:29
